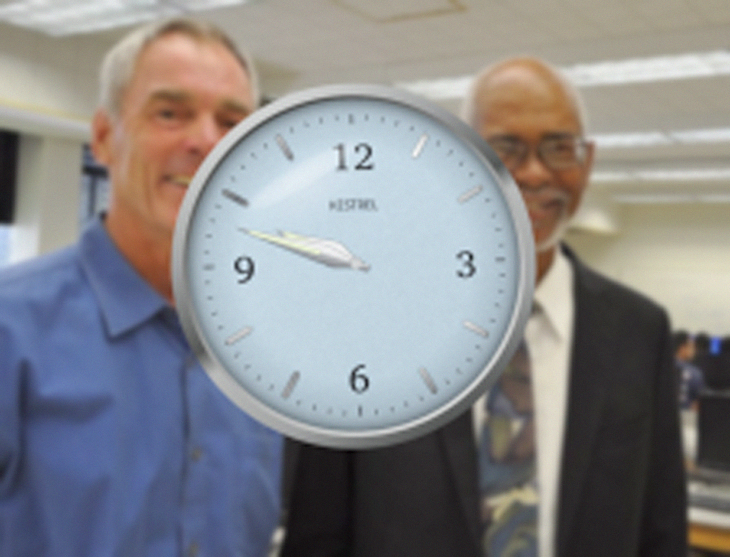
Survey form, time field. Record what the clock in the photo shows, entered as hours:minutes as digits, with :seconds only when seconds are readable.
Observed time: 9:48
